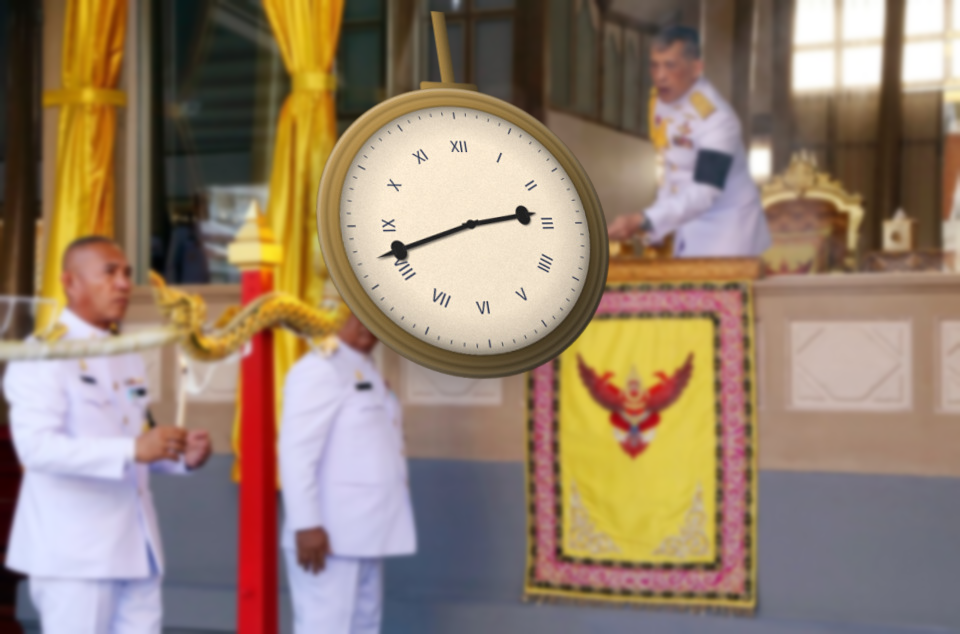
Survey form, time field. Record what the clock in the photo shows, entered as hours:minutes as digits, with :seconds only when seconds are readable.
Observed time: 2:42
